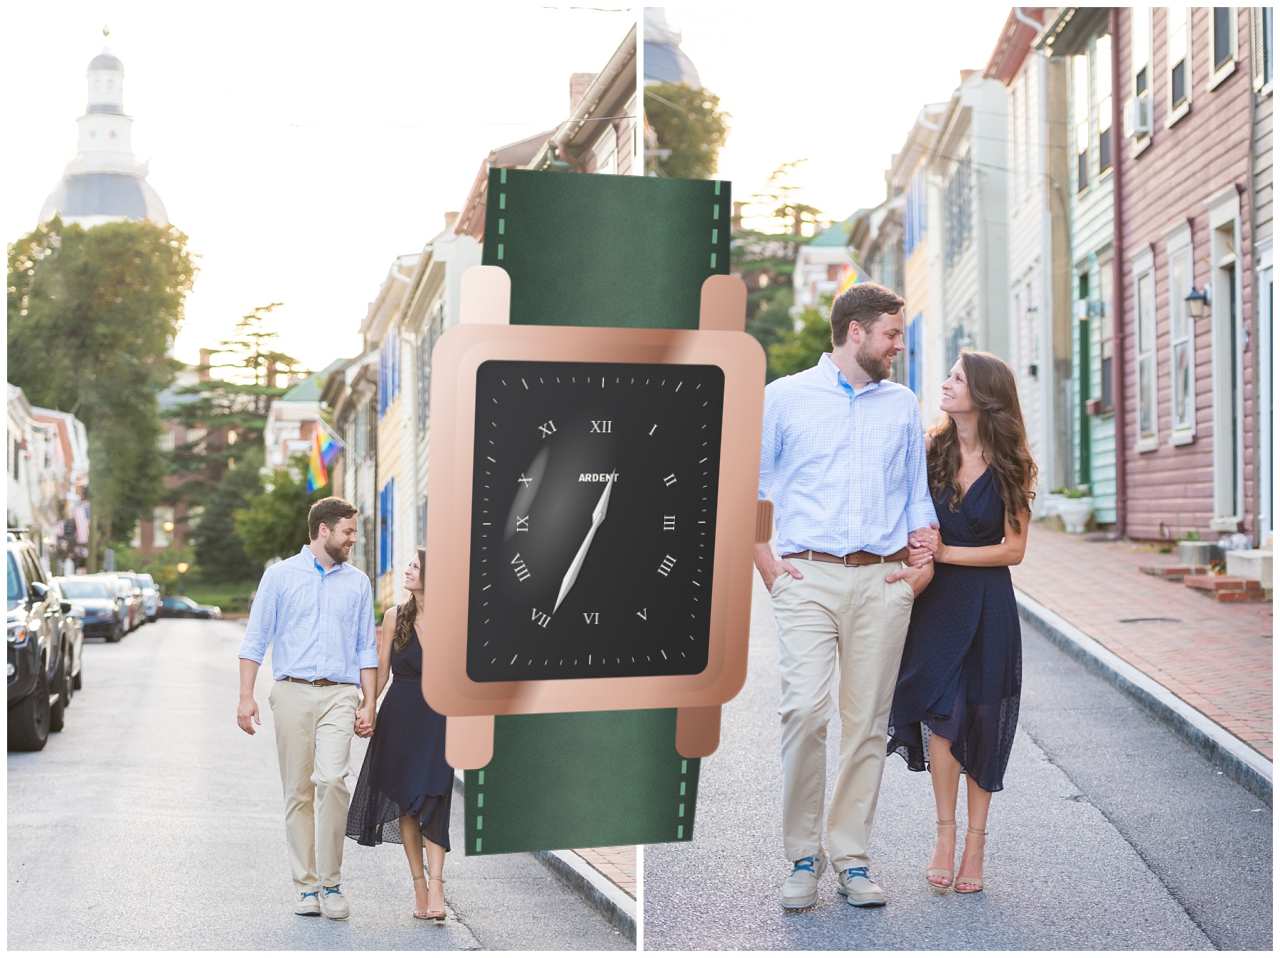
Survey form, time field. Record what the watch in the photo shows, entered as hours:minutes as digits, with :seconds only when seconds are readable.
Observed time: 12:34
